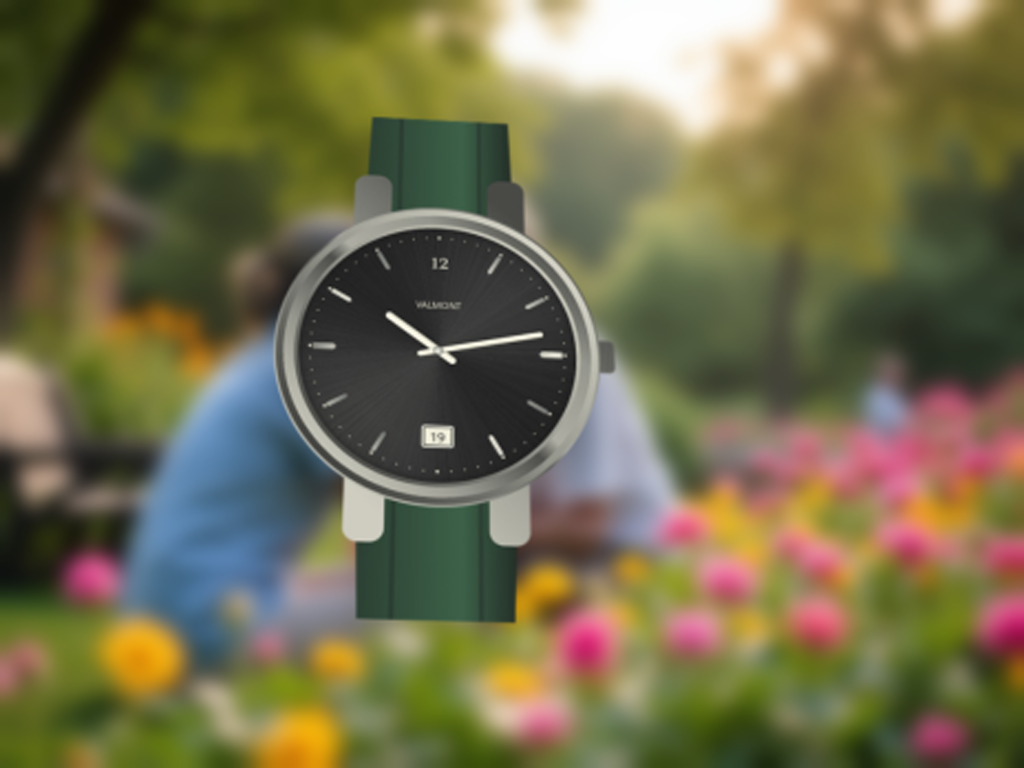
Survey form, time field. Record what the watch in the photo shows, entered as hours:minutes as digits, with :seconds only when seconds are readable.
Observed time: 10:13
